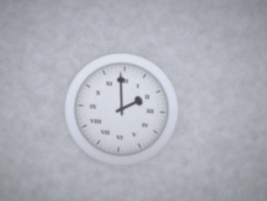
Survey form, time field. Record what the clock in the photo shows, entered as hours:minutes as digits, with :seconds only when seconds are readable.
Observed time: 1:59
